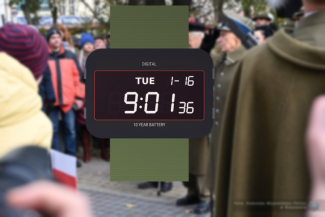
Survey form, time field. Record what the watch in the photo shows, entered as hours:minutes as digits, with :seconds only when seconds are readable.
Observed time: 9:01:36
